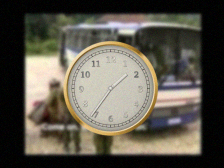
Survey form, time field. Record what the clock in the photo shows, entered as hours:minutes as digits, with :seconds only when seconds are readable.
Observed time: 1:36
